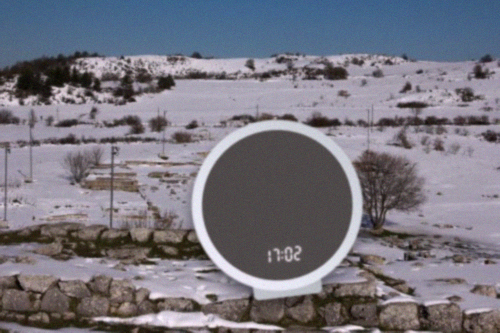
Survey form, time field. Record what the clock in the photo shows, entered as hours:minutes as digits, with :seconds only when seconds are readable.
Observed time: 17:02
